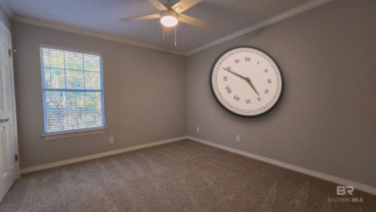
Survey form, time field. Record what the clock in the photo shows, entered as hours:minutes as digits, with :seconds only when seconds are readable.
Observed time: 4:49
